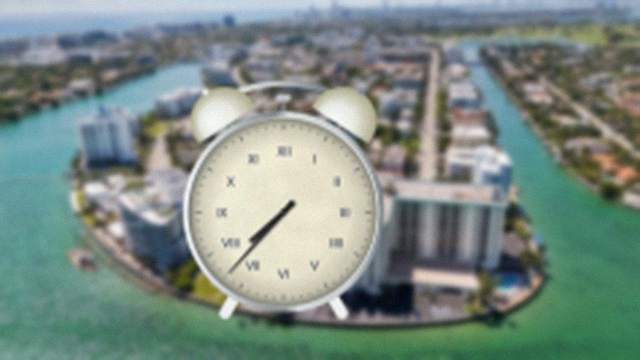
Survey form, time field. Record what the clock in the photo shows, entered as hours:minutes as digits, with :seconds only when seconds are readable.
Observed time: 7:37
